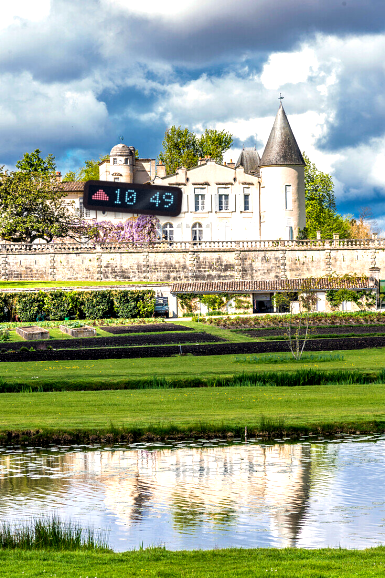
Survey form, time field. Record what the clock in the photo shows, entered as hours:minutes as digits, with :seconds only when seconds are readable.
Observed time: 10:49
